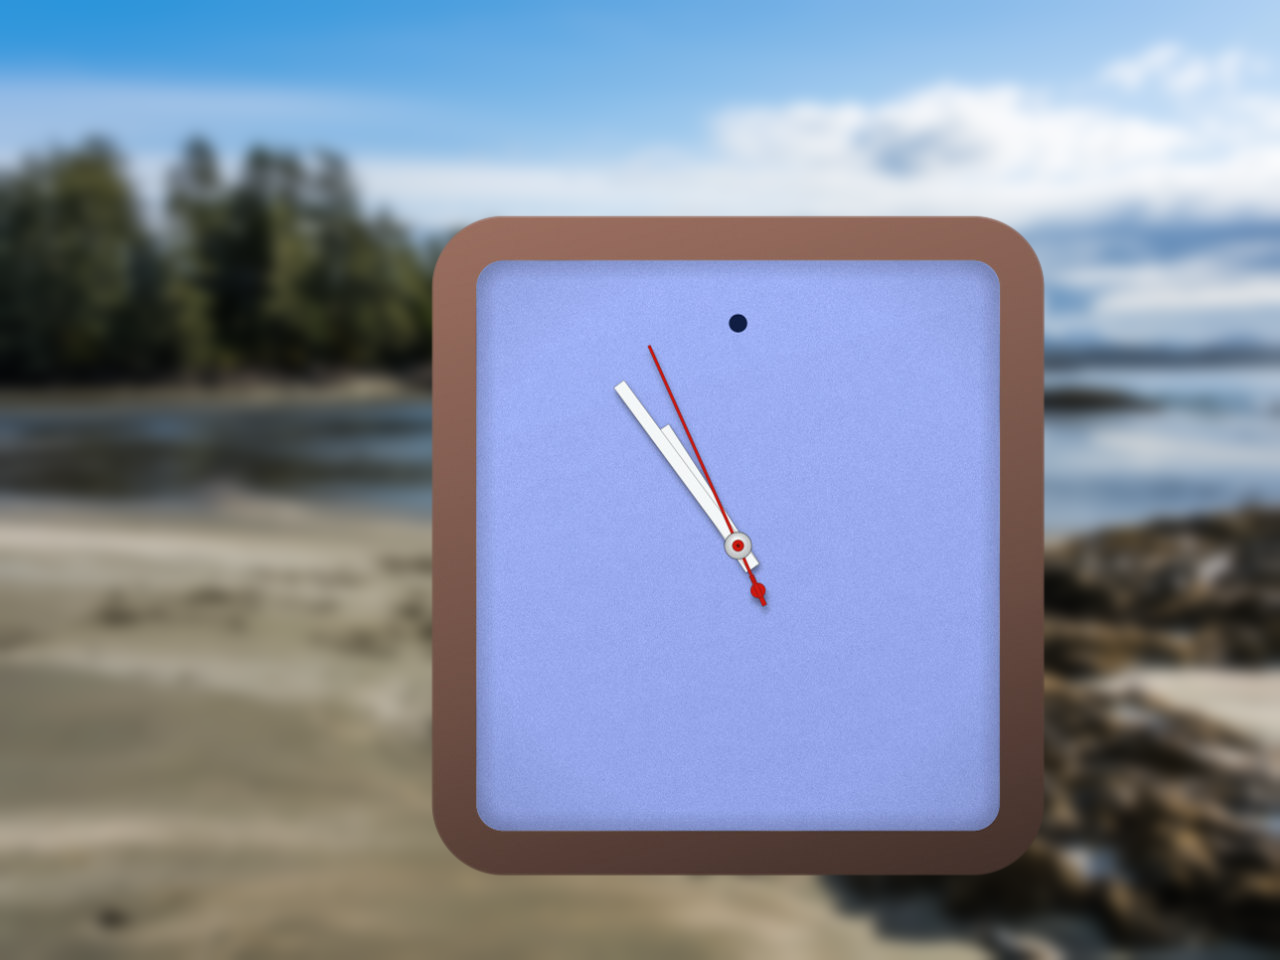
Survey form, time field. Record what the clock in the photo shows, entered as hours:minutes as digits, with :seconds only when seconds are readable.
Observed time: 10:53:56
